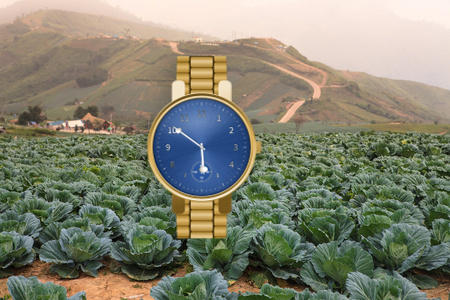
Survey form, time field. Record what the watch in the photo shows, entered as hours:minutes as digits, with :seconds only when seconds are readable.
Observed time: 5:51
